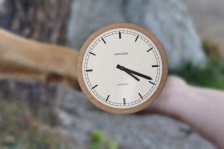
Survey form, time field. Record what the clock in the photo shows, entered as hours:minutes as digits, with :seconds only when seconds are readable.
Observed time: 4:19
